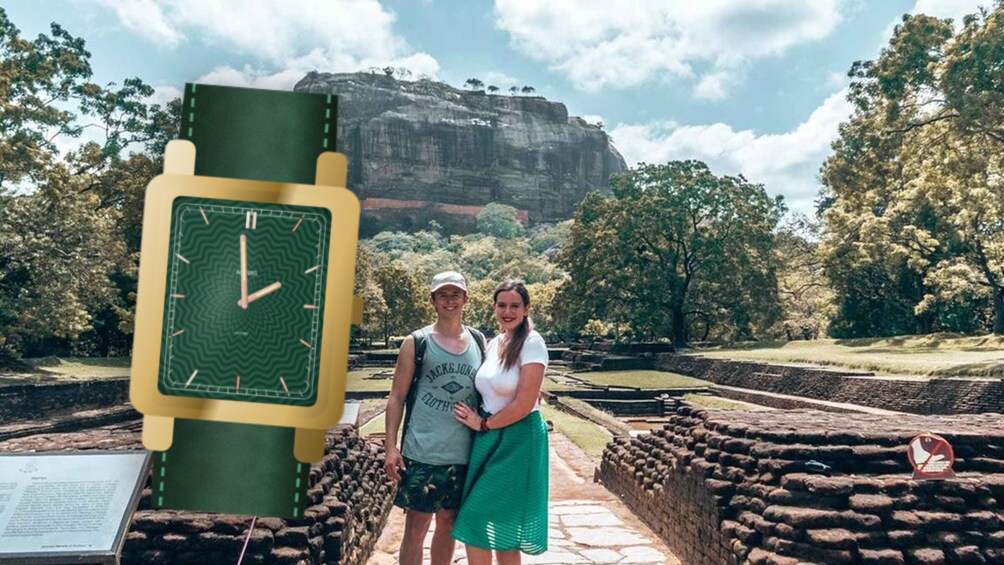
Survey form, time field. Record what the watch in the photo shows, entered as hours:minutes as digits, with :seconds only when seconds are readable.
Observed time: 1:59
